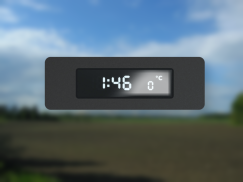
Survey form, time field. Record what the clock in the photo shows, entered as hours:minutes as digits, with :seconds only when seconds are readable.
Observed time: 1:46
